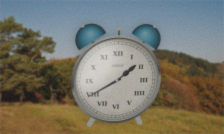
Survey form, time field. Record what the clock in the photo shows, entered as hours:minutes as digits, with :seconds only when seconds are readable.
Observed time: 1:40
